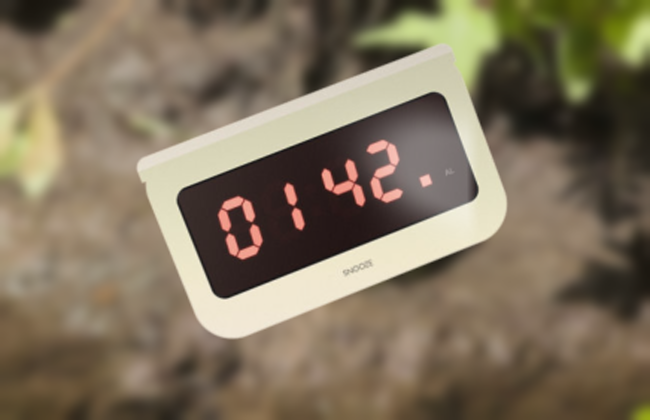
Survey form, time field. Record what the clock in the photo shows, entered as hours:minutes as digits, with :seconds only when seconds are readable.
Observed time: 1:42
